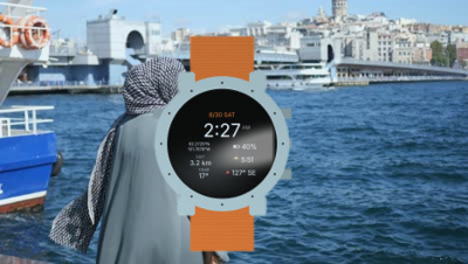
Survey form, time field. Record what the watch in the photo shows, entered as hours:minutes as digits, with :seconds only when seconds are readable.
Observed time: 2:27
